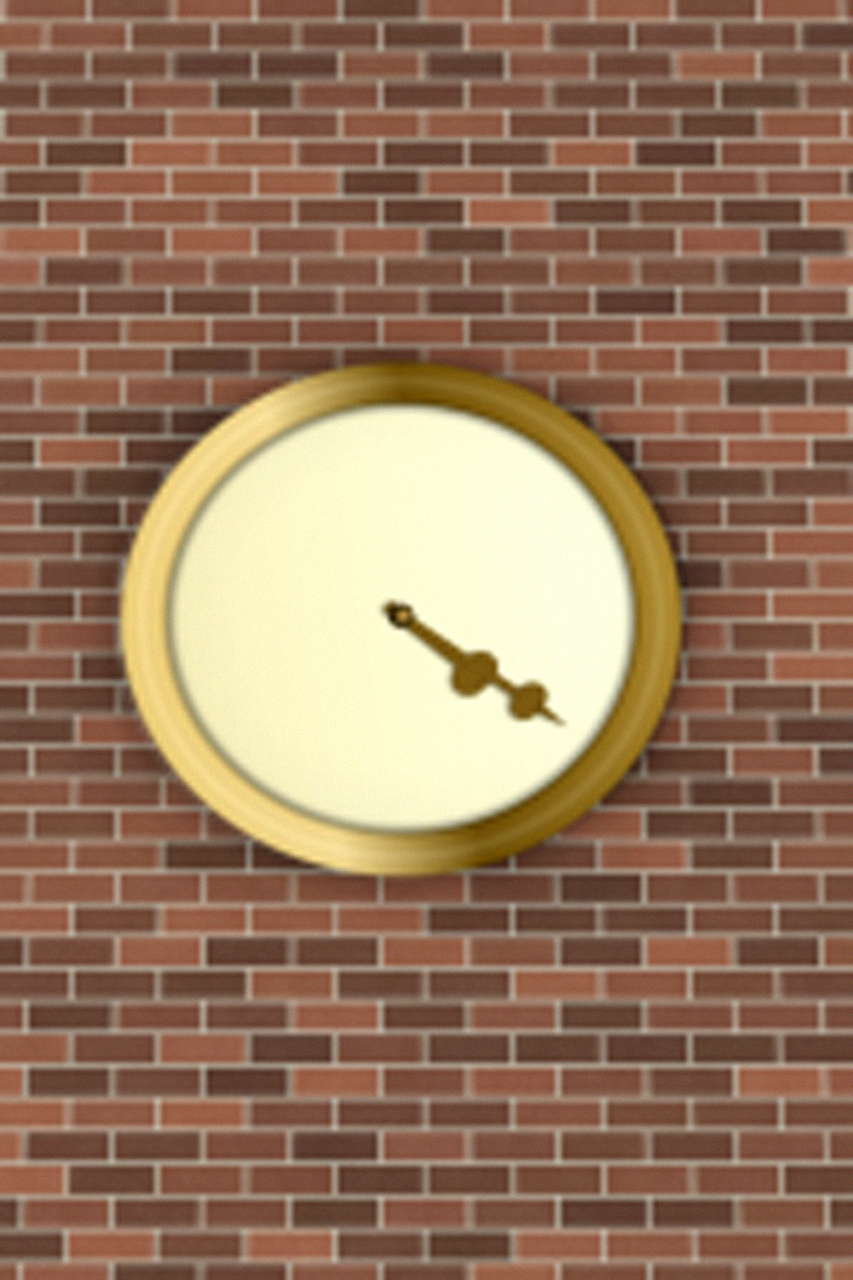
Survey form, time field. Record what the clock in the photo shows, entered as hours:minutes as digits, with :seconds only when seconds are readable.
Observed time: 4:21
